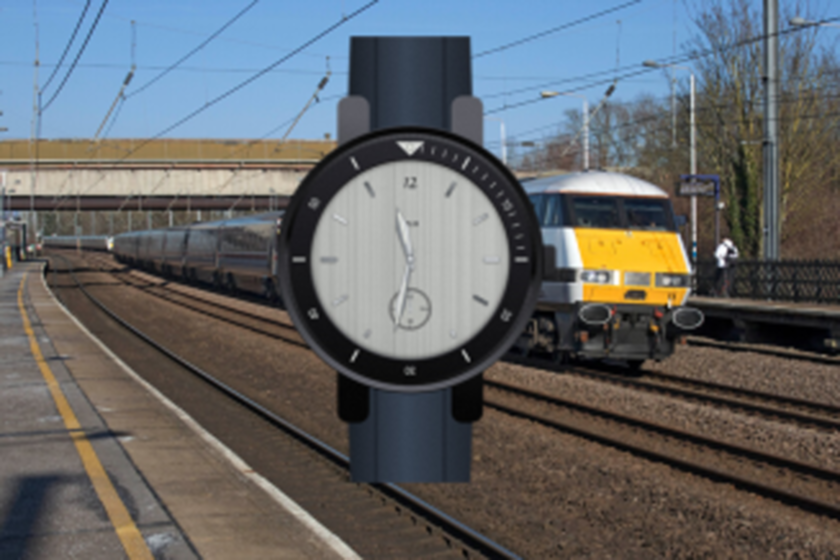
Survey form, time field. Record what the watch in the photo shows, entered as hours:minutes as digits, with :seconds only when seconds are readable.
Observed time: 11:32
